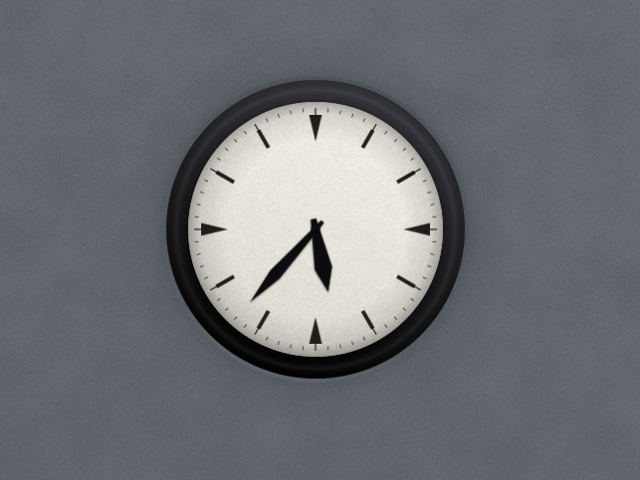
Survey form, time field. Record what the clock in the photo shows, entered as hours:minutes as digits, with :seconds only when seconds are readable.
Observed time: 5:37
